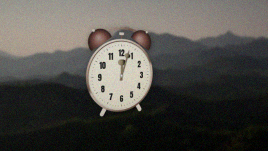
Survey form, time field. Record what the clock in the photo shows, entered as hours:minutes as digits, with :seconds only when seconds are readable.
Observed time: 12:03
